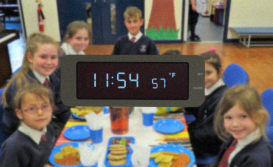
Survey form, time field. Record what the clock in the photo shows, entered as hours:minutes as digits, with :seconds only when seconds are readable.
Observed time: 11:54
